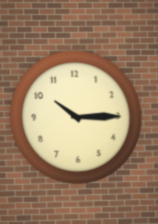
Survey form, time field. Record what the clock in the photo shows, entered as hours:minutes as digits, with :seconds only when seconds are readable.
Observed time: 10:15
